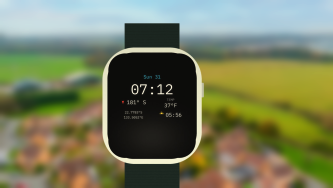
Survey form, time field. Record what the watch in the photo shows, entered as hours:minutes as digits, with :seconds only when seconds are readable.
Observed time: 7:12
